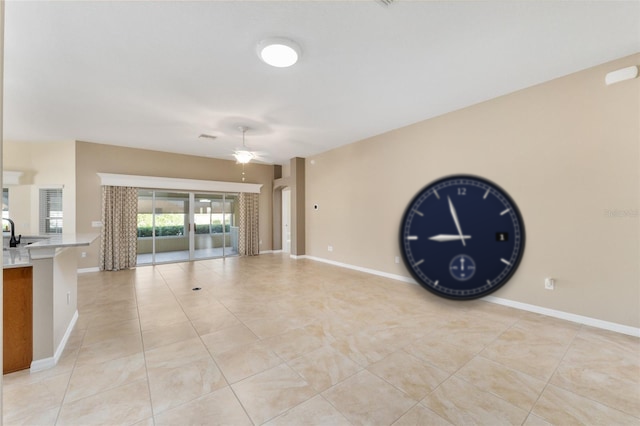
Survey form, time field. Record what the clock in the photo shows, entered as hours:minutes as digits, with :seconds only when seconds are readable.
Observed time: 8:57
